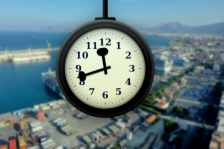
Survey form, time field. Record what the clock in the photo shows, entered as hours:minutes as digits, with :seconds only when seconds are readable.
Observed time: 11:42
